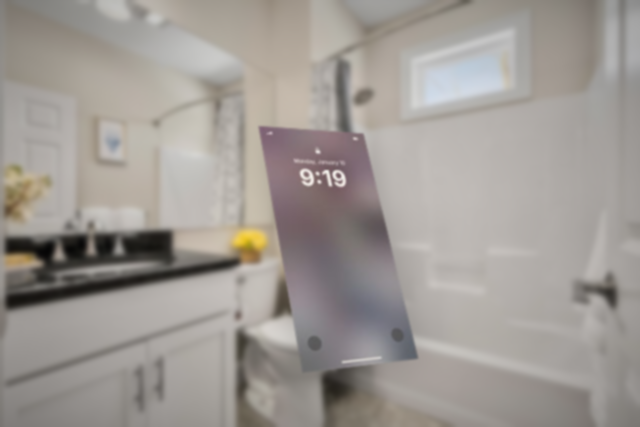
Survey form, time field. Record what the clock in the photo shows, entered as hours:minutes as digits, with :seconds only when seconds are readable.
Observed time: 9:19
